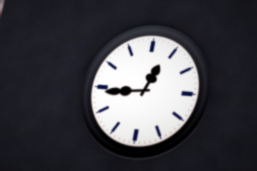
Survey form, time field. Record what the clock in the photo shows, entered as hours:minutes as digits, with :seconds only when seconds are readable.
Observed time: 12:44
